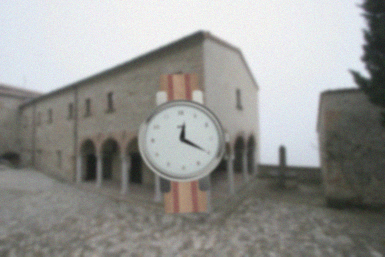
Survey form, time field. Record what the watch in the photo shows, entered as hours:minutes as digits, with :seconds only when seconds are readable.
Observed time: 12:20
